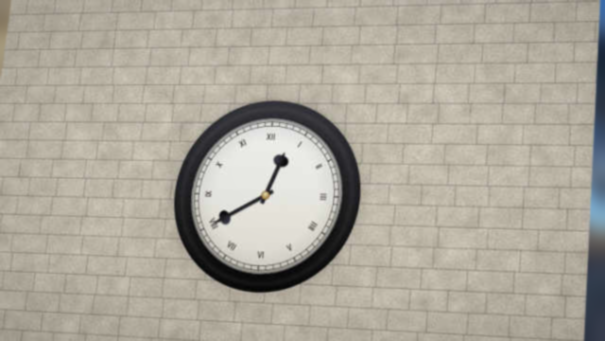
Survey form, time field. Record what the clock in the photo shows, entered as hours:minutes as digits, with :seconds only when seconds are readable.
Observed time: 12:40
